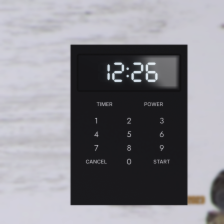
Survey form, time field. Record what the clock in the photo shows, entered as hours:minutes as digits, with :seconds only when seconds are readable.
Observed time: 12:26
